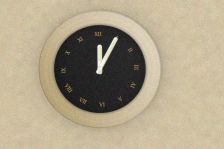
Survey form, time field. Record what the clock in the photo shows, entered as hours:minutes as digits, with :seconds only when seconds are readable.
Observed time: 12:05
